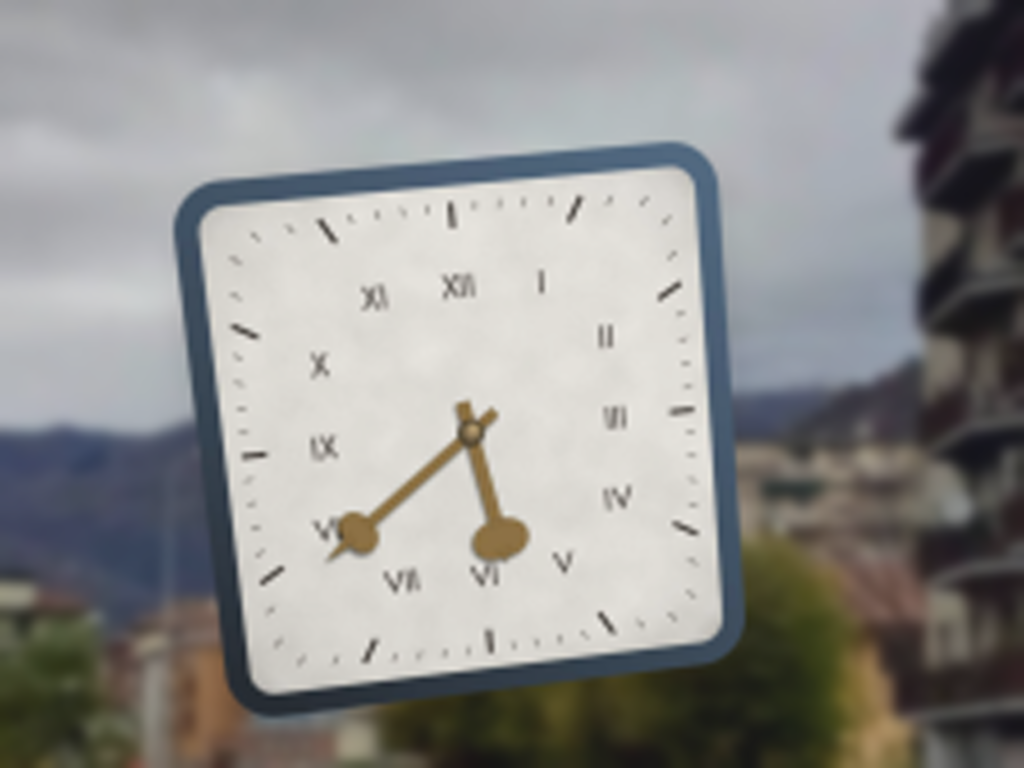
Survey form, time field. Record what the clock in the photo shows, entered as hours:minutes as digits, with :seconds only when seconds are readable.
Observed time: 5:39
